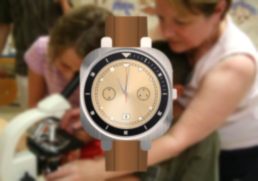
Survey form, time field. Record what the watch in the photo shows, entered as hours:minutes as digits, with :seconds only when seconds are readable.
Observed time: 11:01
